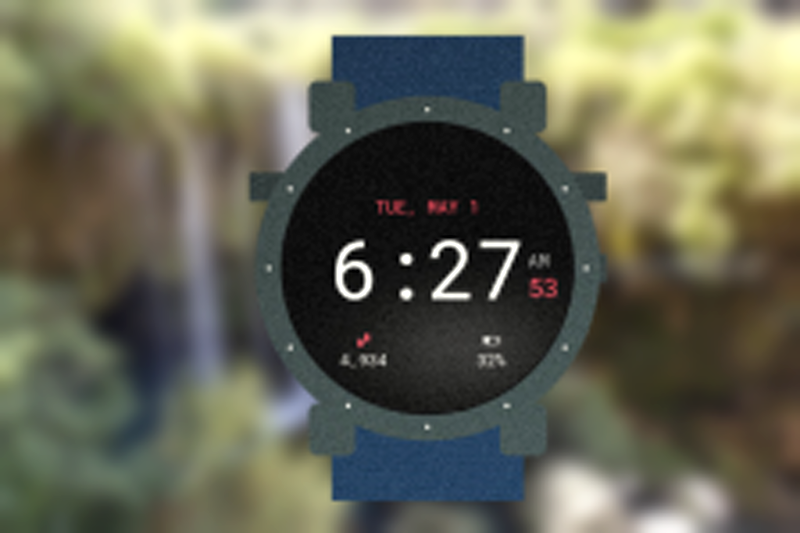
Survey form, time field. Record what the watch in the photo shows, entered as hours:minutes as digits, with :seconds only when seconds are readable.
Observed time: 6:27:53
